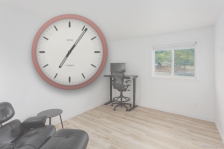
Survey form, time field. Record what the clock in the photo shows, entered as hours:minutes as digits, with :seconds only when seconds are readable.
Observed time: 7:06
